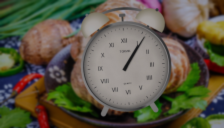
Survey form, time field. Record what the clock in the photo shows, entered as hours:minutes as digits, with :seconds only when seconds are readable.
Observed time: 1:06
